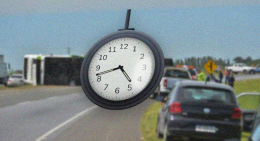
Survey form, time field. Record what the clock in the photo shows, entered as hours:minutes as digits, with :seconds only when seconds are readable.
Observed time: 4:42
